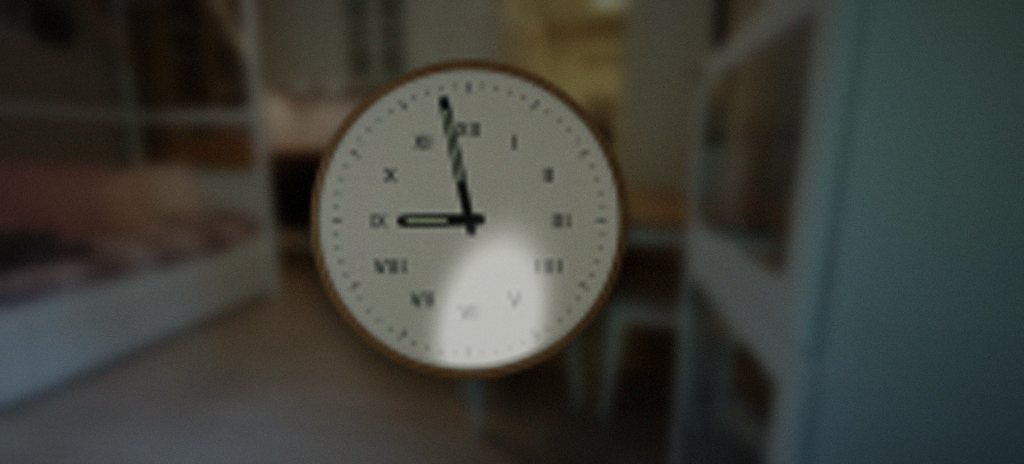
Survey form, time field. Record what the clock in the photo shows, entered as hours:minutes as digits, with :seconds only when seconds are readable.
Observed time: 8:58
